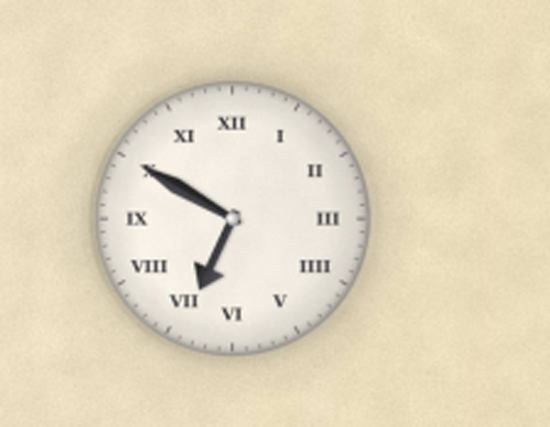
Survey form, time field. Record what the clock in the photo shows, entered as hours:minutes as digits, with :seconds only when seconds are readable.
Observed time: 6:50
